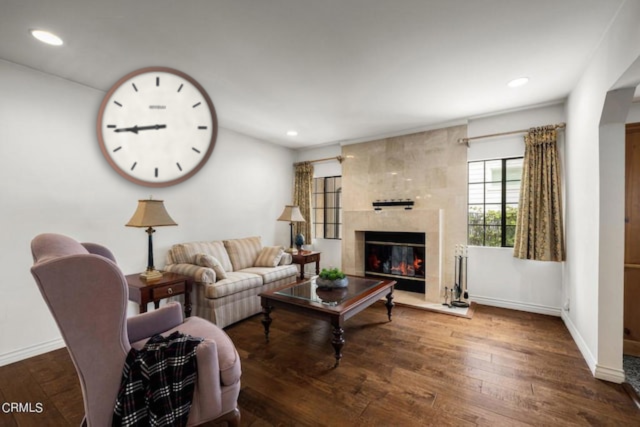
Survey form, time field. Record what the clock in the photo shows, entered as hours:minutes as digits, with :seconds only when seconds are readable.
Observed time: 8:44
